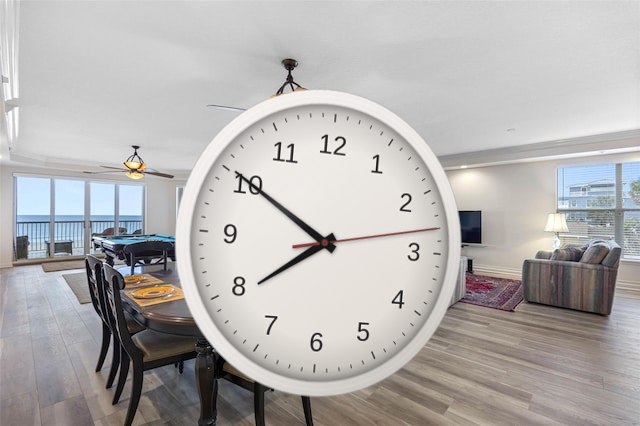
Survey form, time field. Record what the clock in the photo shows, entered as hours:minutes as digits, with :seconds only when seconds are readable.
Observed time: 7:50:13
